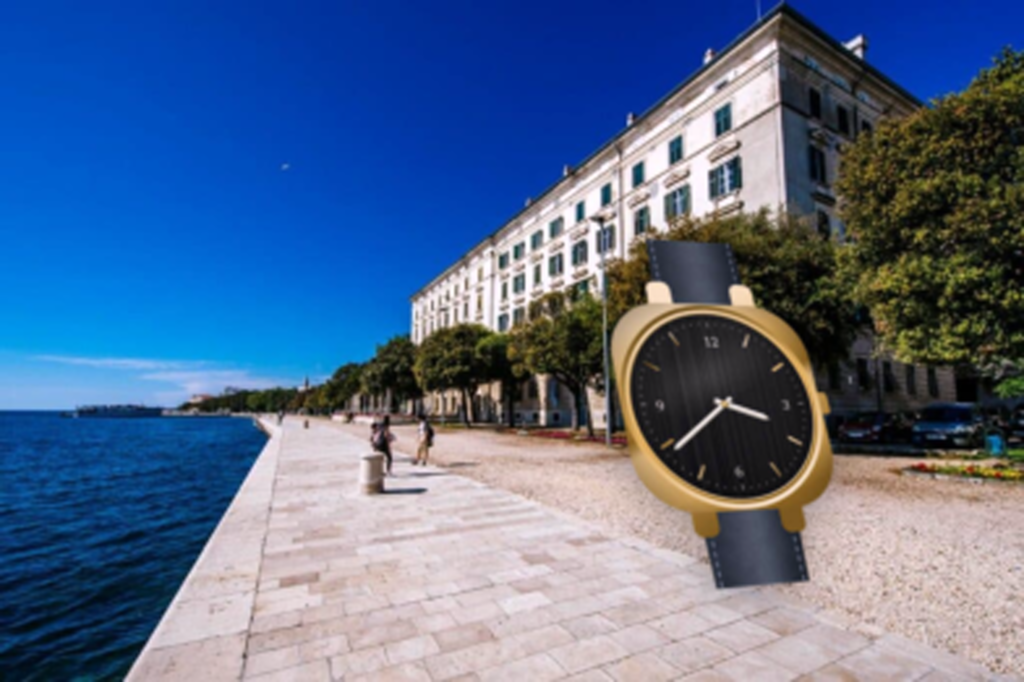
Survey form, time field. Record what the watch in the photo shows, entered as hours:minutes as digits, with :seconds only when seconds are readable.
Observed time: 3:39
